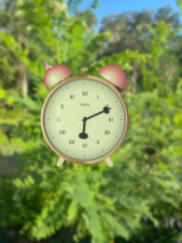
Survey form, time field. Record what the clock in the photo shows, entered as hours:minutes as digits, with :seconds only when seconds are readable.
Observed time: 6:11
